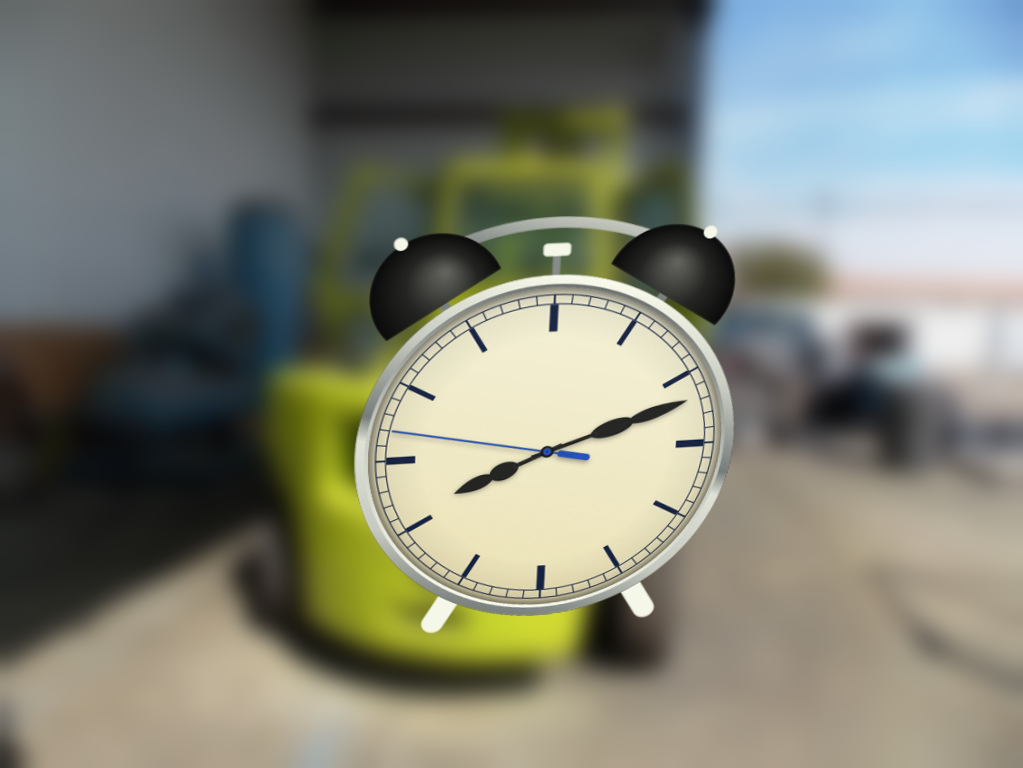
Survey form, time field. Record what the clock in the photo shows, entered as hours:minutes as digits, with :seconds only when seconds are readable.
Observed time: 8:11:47
